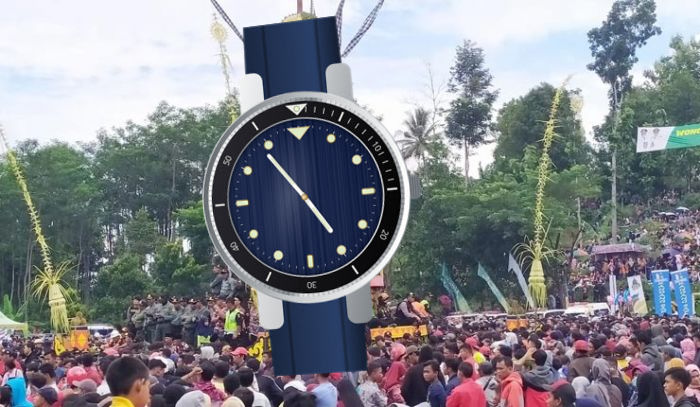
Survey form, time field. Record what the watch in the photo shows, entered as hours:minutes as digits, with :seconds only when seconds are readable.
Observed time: 4:54
